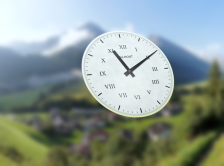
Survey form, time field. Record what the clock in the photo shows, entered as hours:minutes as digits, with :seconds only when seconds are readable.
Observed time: 11:10
